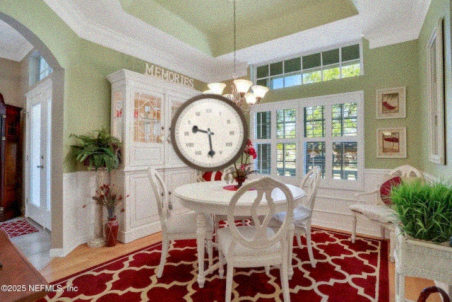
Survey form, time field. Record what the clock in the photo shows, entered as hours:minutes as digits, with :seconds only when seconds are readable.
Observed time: 9:29
